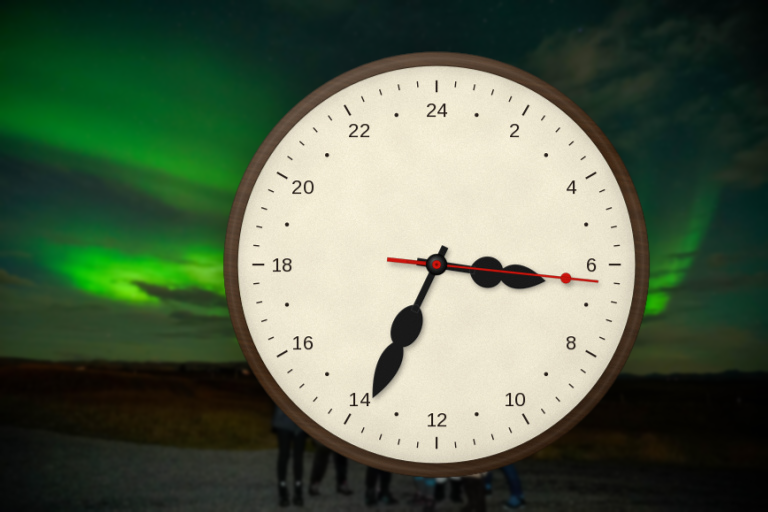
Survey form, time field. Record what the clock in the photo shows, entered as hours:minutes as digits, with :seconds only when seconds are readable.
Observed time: 6:34:16
